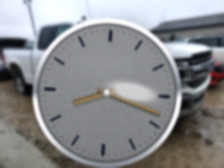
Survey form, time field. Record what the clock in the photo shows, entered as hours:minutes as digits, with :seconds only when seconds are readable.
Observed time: 8:18
